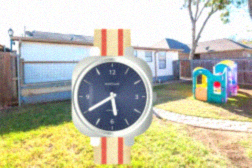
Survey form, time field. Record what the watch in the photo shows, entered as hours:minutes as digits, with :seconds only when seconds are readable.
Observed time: 5:40
